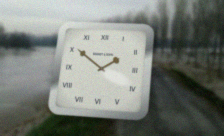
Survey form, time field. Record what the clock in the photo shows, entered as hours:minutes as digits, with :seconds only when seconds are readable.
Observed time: 1:51
